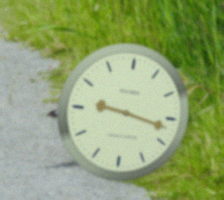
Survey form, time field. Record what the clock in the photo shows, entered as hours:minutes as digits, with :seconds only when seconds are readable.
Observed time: 9:17
